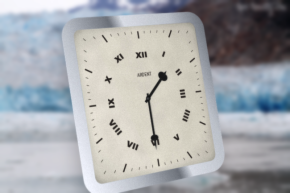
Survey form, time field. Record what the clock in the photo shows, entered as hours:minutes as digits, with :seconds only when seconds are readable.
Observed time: 1:30
